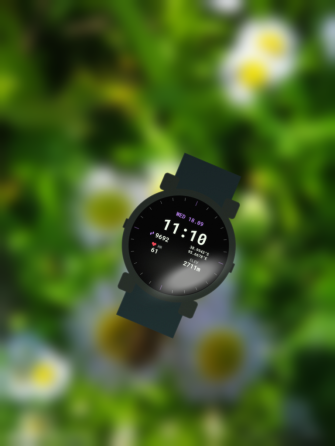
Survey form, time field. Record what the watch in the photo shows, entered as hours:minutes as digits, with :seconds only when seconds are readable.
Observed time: 11:10
